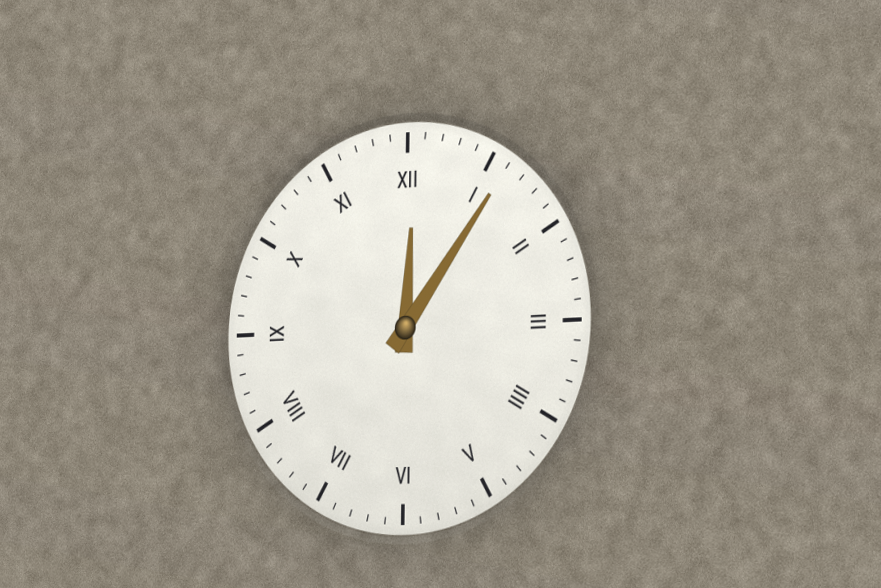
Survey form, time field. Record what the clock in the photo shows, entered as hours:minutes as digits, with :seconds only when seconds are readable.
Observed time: 12:06
